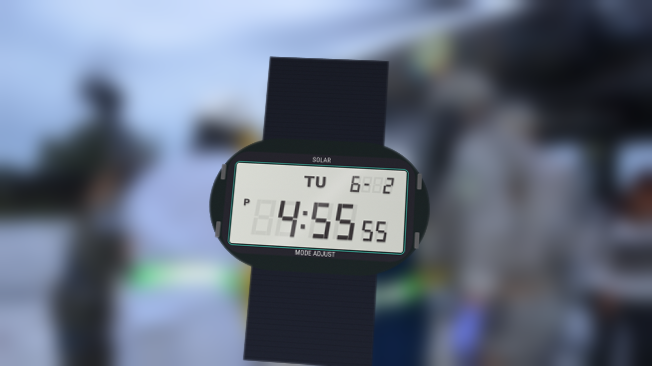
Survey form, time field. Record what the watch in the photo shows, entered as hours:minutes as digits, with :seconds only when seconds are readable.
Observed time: 4:55:55
